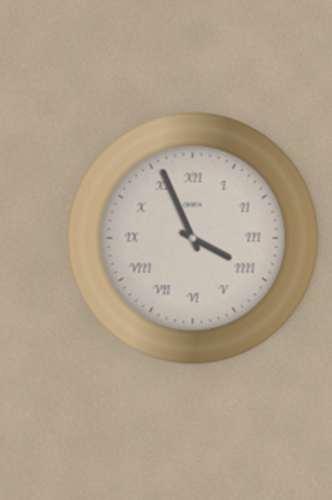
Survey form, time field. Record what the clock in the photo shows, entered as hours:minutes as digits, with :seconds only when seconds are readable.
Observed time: 3:56
